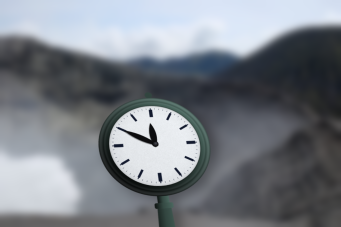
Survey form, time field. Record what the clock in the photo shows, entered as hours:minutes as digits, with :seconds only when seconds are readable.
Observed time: 11:50
